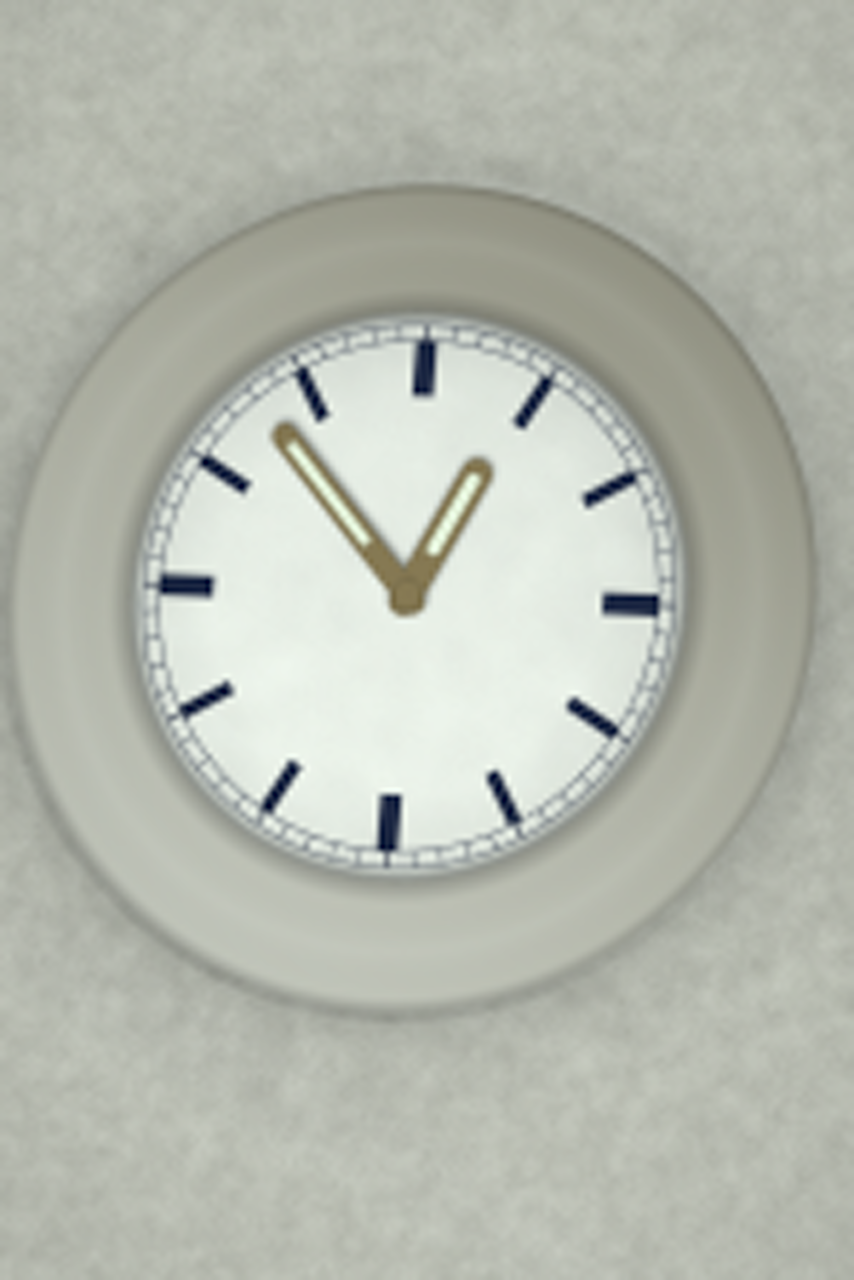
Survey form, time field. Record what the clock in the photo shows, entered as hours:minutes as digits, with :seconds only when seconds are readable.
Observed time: 12:53
